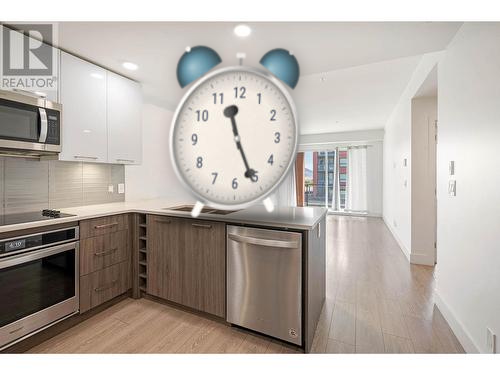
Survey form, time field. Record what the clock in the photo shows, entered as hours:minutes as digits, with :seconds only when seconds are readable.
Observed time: 11:26
